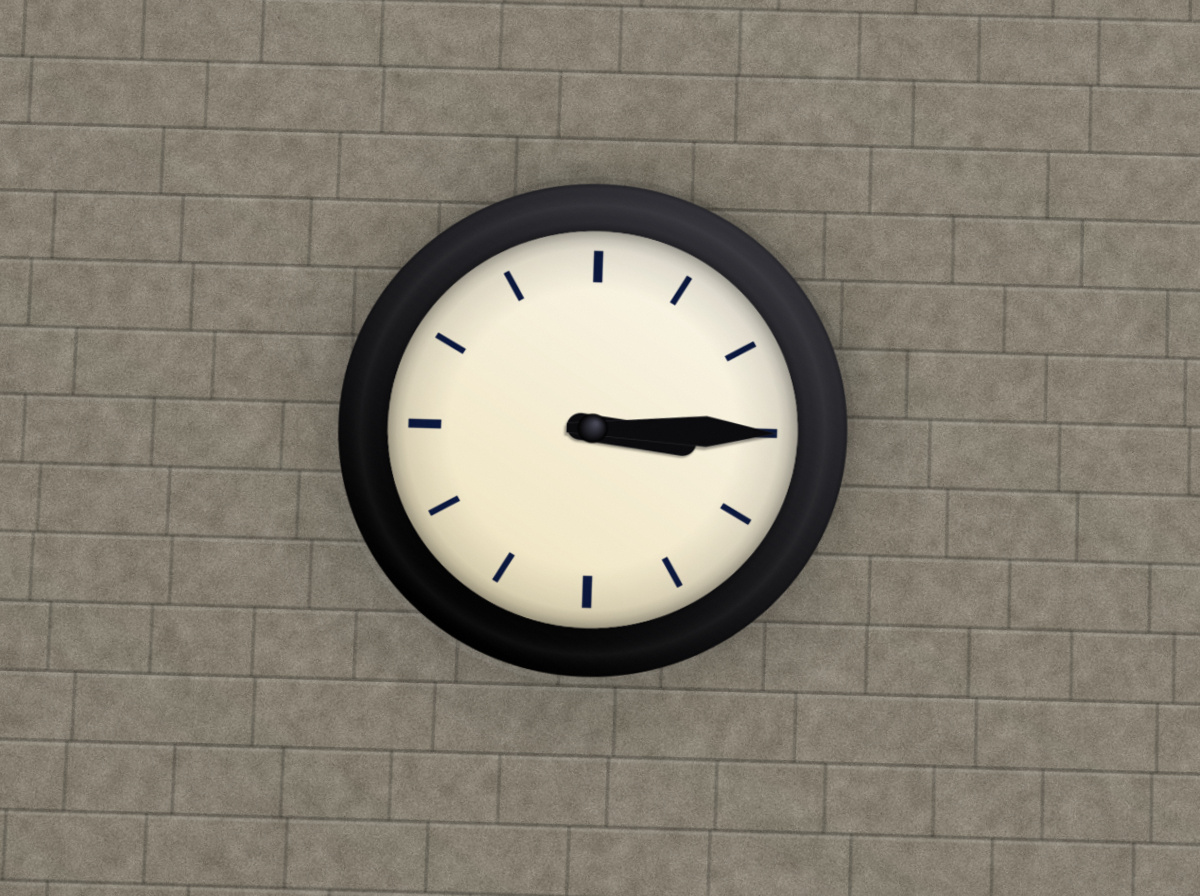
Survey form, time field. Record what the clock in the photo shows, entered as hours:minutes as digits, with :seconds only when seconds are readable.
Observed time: 3:15
